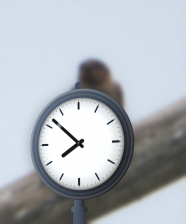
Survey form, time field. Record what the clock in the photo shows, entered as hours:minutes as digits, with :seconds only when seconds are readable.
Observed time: 7:52
